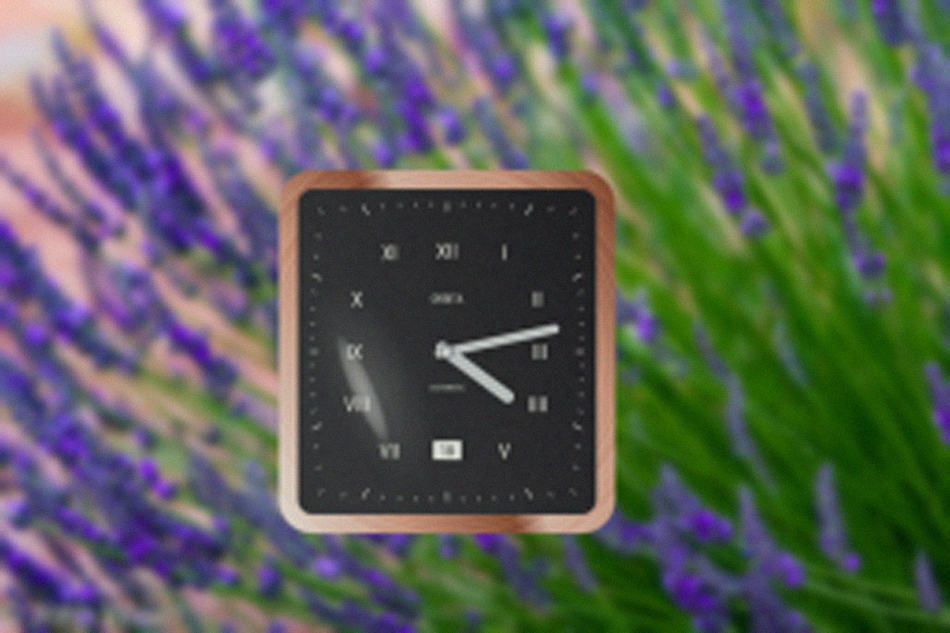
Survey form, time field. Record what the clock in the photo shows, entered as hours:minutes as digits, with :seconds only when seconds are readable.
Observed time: 4:13
